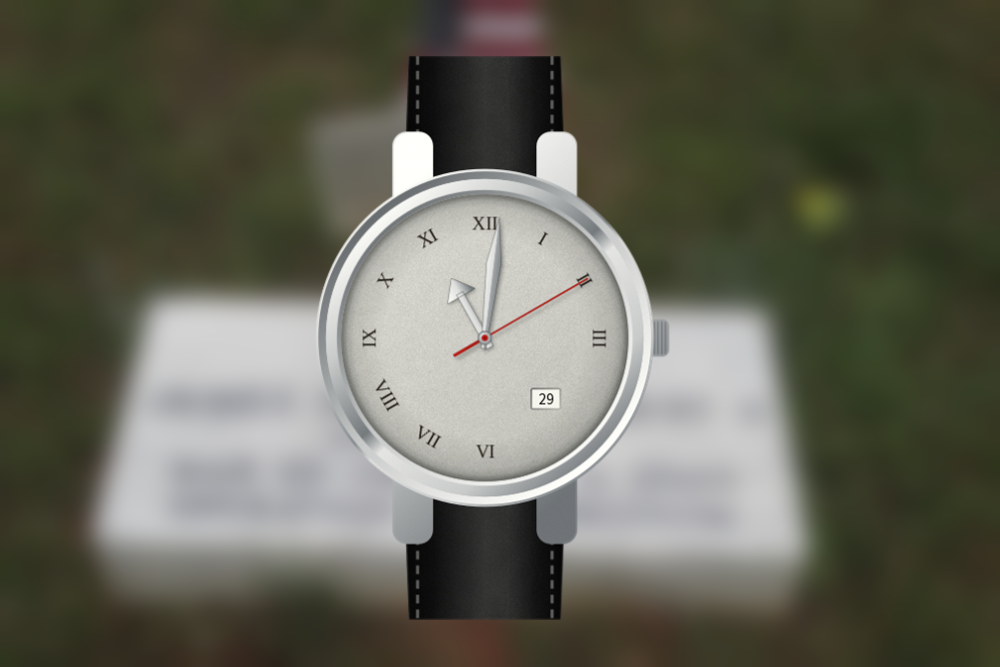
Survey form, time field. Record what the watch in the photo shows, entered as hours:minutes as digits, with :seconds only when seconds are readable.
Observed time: 11:01:10
